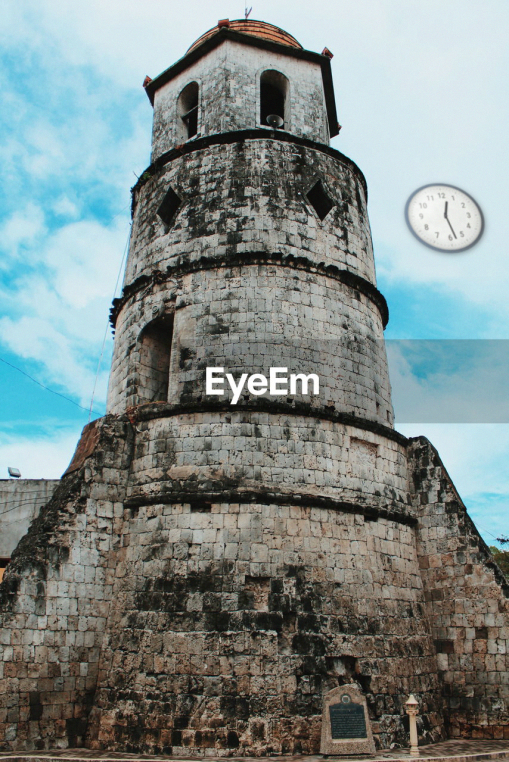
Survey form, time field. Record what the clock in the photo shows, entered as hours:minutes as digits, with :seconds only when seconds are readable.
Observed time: 12:28
